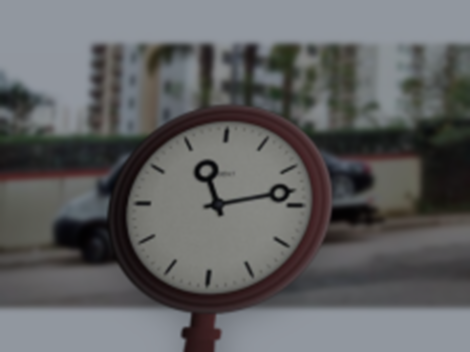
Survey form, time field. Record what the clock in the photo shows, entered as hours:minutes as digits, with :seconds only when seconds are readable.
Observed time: 11:13
